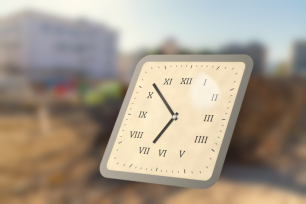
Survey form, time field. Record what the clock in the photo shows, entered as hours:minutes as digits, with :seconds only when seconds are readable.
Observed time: 6:52
